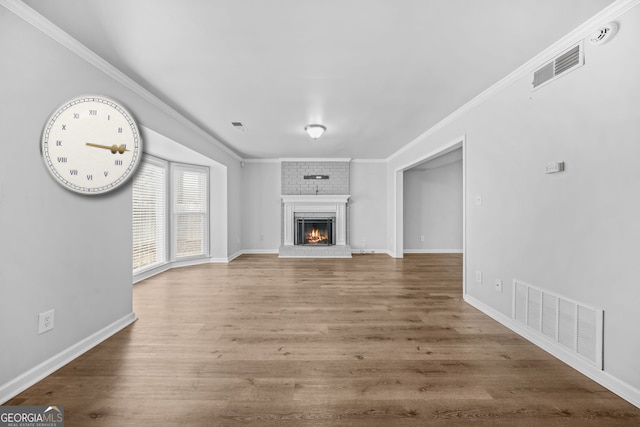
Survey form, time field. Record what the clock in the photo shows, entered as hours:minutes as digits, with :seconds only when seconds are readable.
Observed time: 3:16
